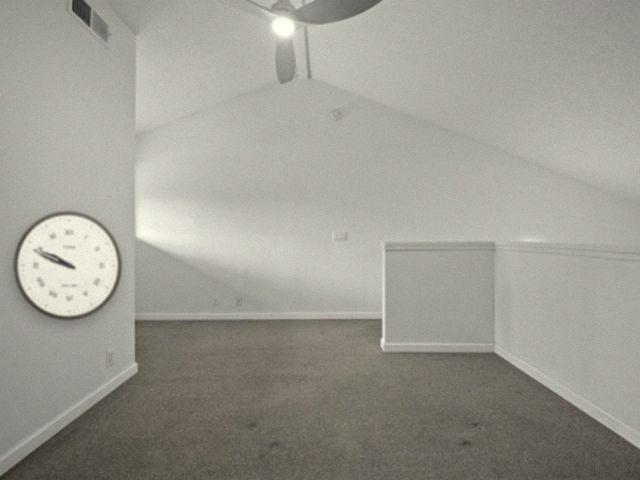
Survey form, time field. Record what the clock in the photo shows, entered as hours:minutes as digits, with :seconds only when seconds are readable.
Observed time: 9:49
